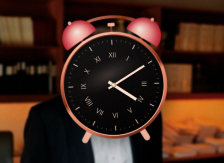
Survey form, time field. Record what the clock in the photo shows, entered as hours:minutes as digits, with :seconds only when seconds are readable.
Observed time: 4:10
